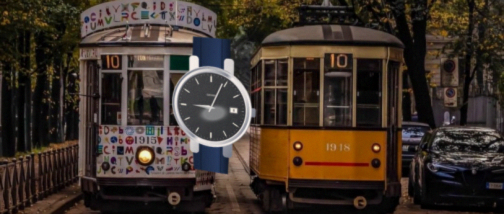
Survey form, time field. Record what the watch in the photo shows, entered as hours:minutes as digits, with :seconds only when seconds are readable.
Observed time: 9:04
